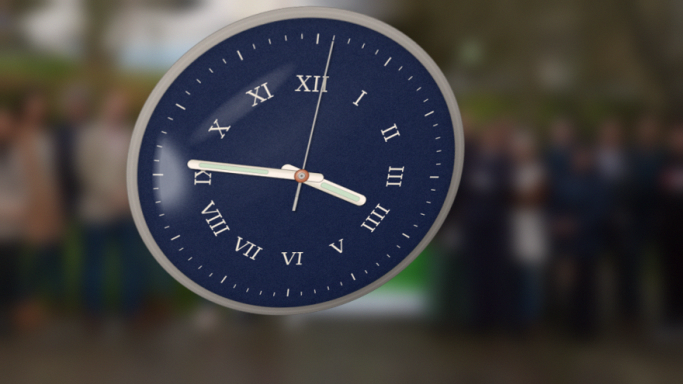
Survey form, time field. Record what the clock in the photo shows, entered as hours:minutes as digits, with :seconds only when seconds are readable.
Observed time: 3:46:01
